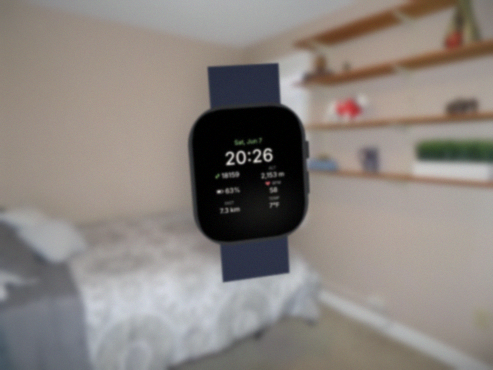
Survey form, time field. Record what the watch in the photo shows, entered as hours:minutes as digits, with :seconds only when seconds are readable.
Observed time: 20:26
